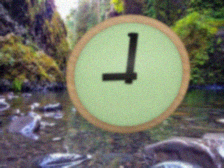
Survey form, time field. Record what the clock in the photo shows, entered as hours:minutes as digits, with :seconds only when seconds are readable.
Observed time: 9:01
